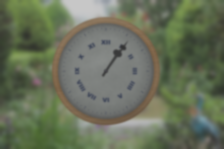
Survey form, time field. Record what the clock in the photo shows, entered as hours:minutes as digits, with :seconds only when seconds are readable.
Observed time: 1:06
